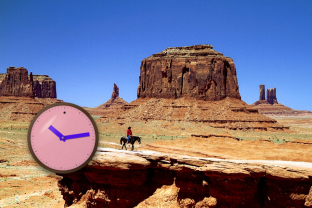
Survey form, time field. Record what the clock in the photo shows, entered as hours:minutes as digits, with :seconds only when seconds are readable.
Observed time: 10:13
